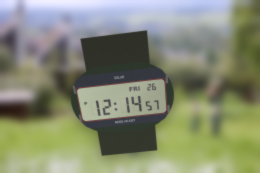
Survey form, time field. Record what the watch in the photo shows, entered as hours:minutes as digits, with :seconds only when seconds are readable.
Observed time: 12:14:57
